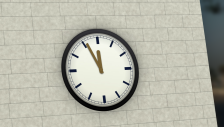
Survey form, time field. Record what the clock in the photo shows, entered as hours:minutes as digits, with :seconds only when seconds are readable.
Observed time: 11:56
